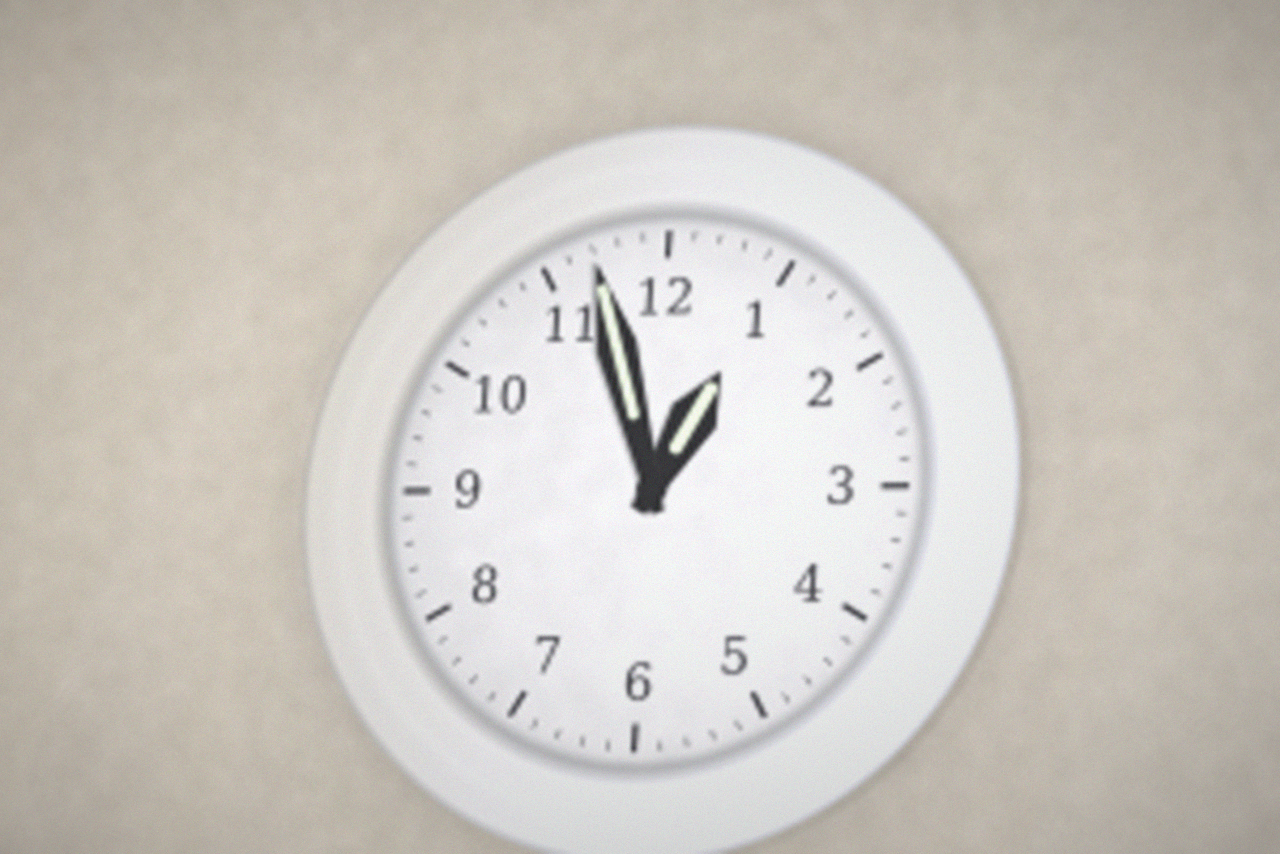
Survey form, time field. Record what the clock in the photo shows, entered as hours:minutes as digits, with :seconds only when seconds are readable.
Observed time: 12:57
